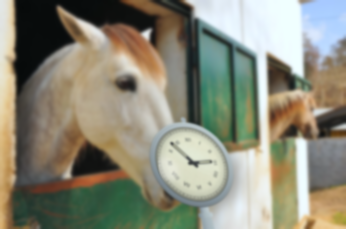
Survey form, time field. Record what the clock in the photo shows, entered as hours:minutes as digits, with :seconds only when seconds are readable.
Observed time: 2:53
